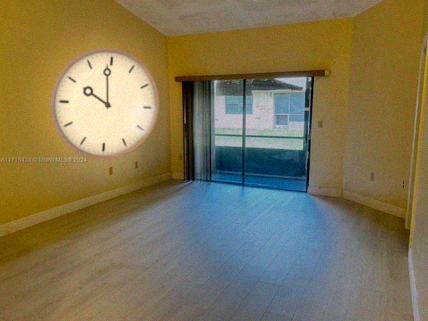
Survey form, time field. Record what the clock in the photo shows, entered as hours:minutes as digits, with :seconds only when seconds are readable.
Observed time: 9:59
